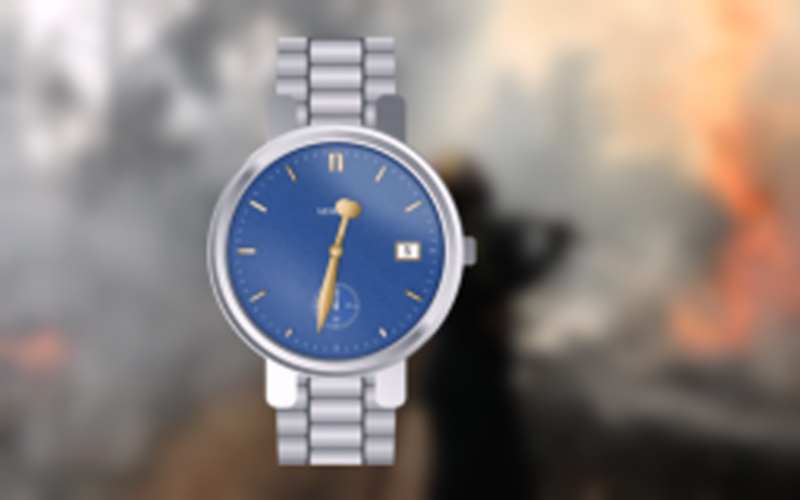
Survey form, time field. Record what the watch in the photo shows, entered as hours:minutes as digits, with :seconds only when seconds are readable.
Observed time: 12:32
